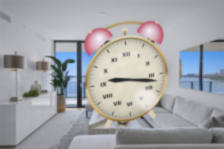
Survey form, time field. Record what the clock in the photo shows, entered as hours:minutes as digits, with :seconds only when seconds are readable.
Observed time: 9:17
